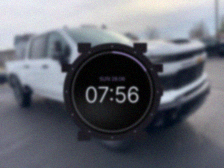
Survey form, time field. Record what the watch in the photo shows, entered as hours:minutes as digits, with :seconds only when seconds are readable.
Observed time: 7:56
